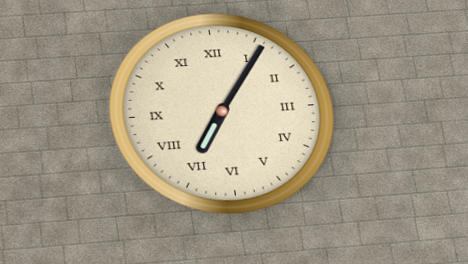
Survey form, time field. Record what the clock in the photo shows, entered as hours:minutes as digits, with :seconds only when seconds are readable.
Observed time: 7:06
